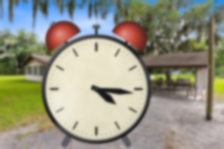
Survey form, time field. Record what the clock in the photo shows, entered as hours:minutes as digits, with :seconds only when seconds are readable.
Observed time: 4:16
